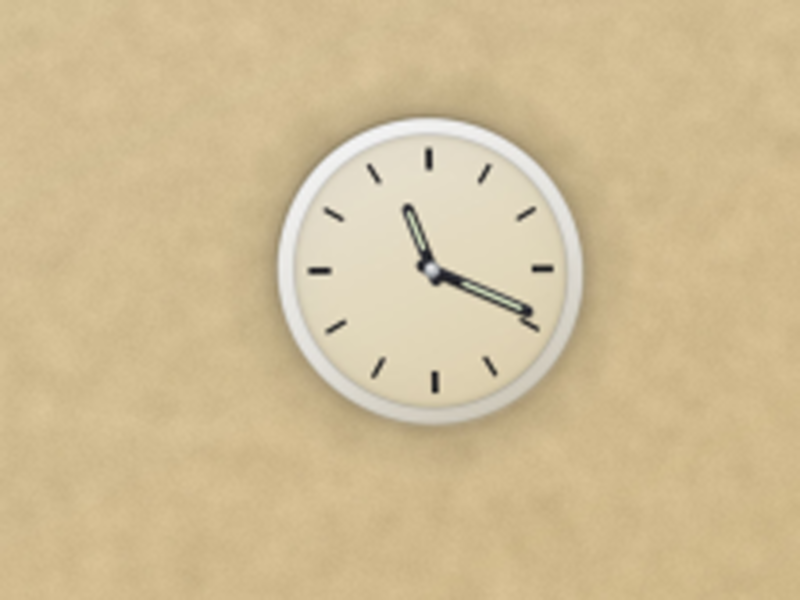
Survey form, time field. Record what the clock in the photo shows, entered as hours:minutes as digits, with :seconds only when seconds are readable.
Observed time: 11:19
